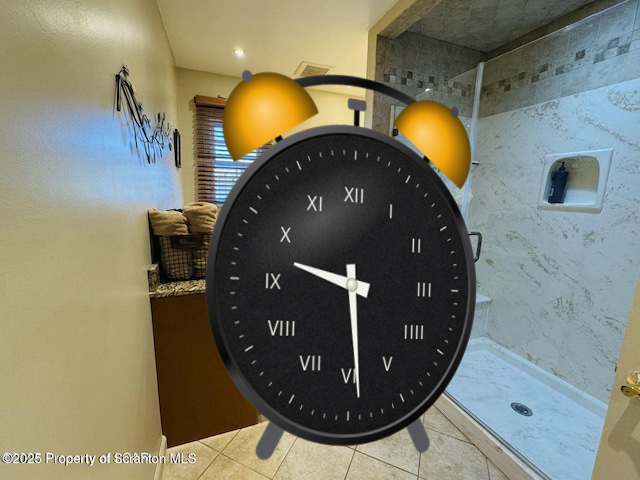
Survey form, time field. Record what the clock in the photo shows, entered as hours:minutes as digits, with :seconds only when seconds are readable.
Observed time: 9:29
